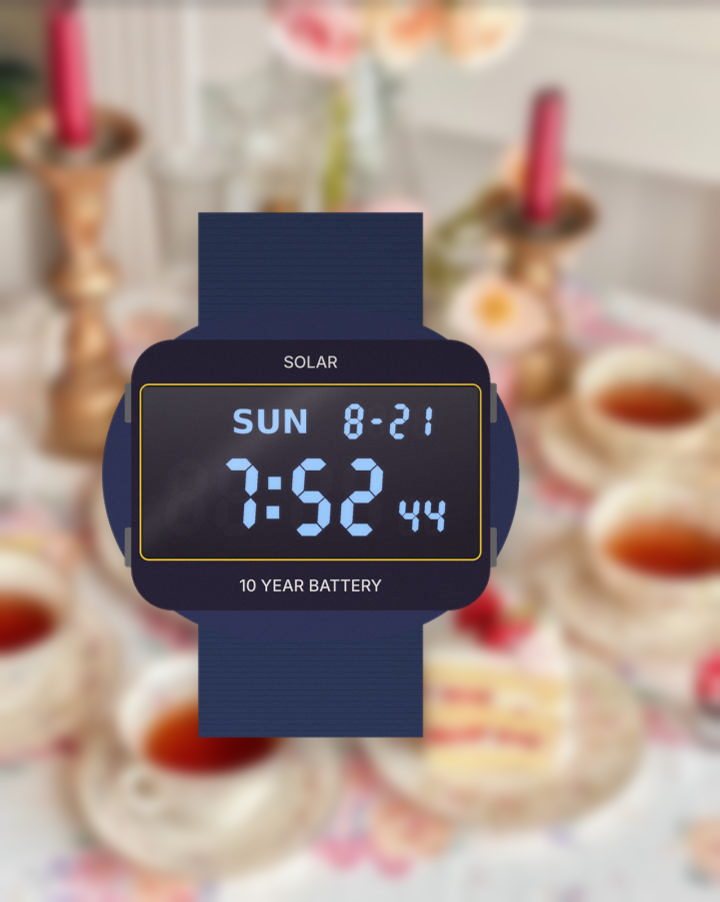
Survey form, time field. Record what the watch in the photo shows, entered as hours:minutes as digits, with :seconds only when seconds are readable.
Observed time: 7:52:44
